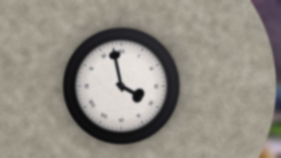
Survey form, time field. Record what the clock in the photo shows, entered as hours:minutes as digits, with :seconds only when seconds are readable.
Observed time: 3:58
